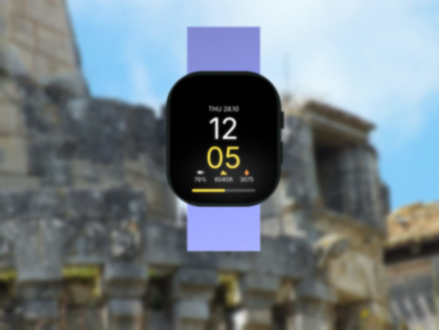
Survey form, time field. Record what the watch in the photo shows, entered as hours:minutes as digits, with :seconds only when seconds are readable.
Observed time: 12:05
